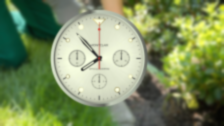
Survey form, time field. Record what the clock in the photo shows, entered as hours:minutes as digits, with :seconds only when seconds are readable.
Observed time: 7:53
